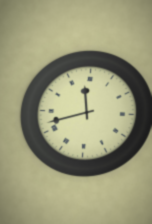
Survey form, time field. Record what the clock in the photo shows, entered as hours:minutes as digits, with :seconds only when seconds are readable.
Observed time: 11:42
